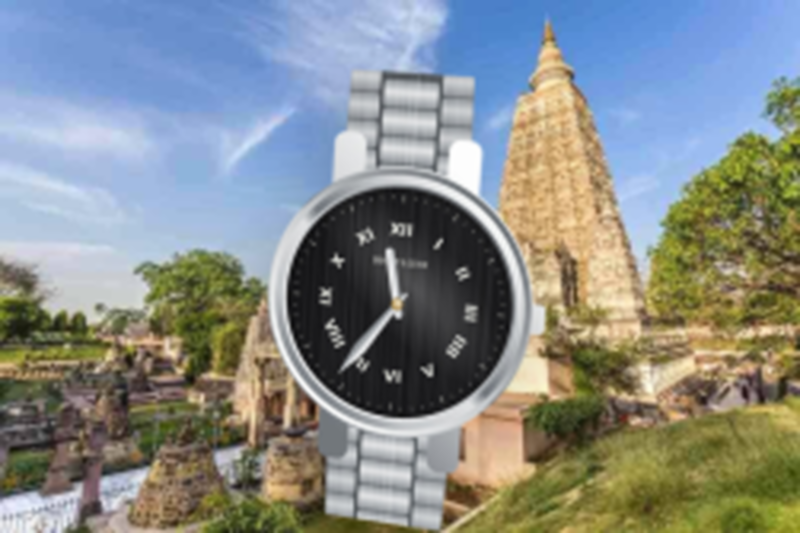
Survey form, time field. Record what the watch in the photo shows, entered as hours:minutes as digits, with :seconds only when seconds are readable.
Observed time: 11:36
